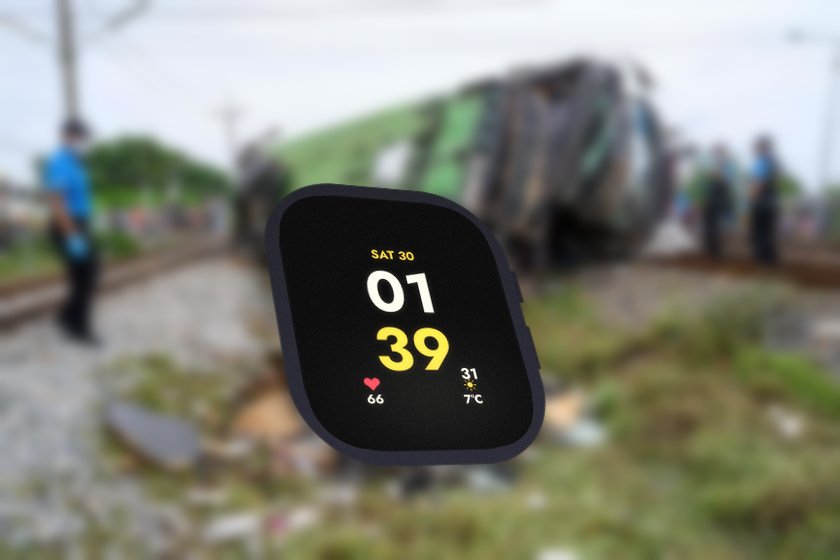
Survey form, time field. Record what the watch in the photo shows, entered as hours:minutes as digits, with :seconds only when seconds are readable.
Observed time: 1:39:31
